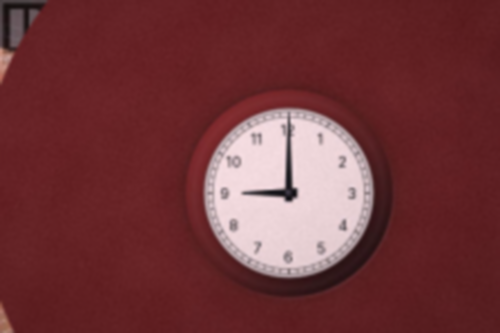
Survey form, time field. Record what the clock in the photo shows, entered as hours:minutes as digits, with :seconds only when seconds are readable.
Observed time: 9:00
